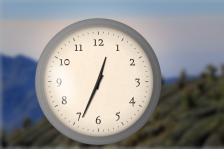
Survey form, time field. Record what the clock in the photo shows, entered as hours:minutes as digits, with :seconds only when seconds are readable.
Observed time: 12:34
